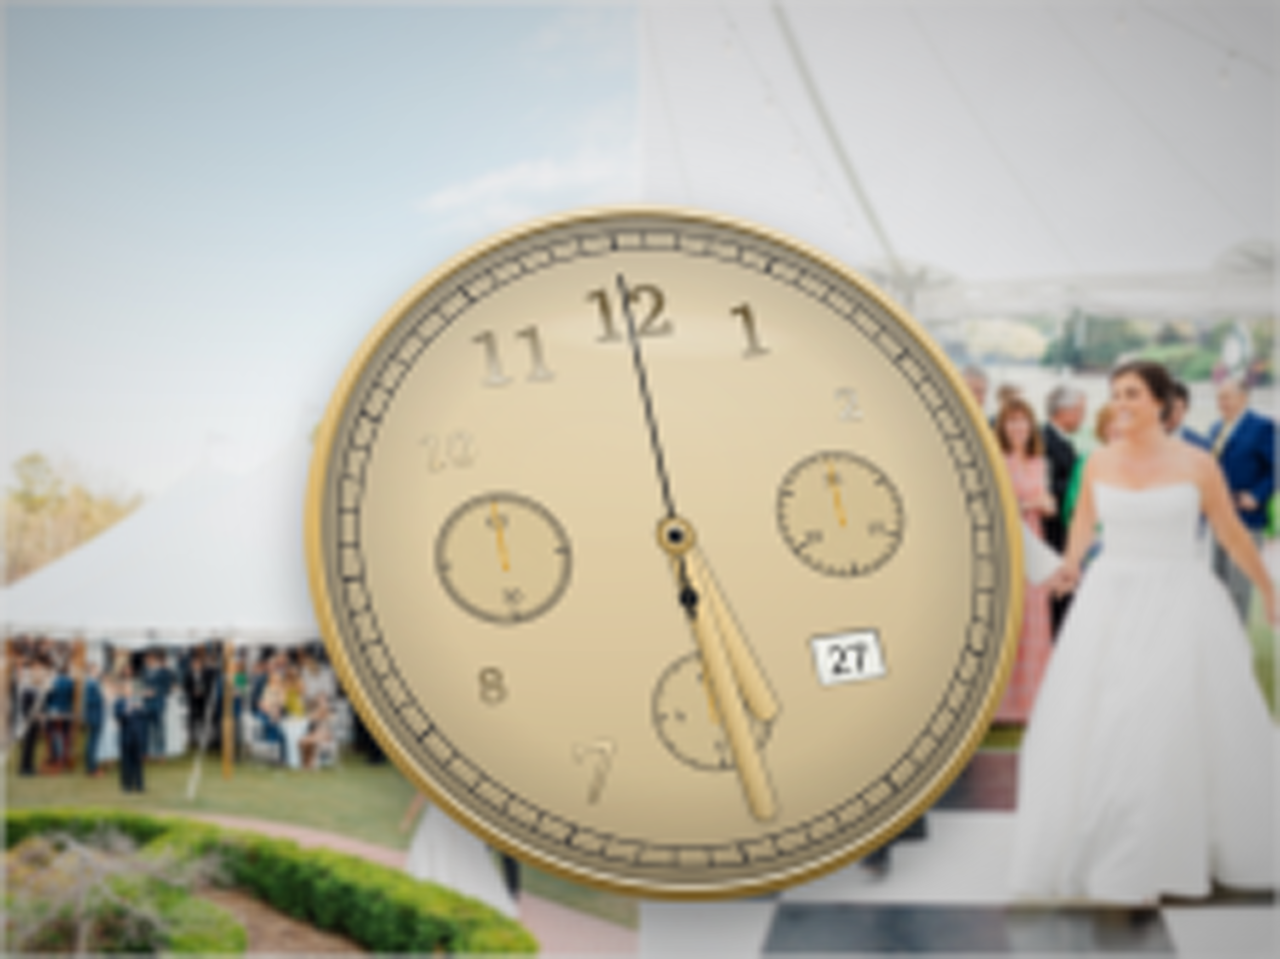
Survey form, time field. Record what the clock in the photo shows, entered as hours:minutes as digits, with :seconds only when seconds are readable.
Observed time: 5:29
